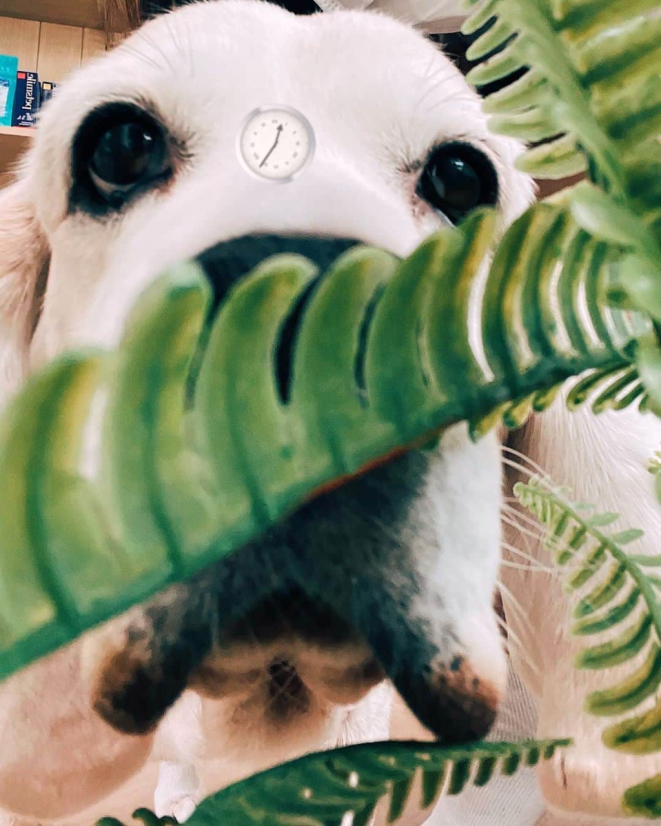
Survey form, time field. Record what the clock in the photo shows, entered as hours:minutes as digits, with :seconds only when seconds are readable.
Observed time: 12:36
